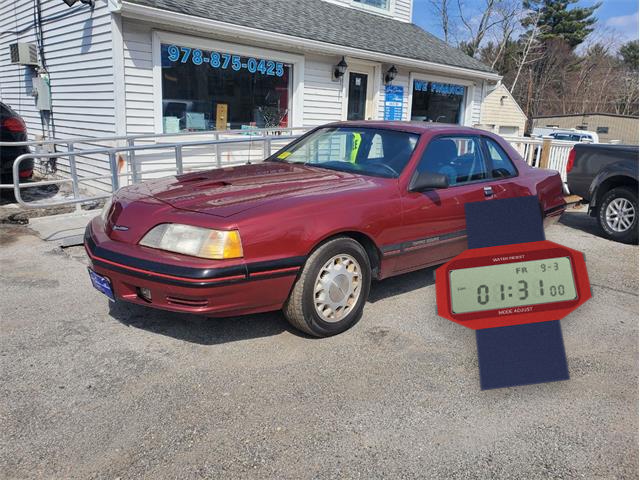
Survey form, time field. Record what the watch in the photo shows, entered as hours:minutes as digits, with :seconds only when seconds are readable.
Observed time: 1:31:00
